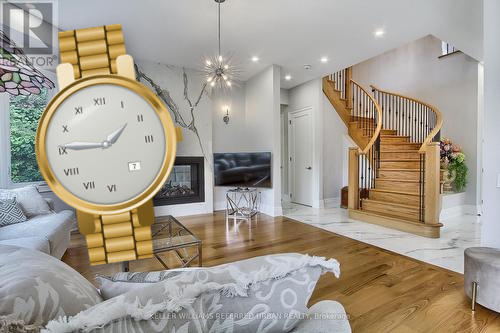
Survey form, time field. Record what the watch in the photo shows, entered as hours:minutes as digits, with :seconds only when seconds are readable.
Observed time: 1:46
